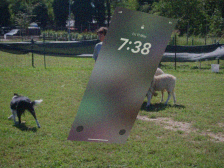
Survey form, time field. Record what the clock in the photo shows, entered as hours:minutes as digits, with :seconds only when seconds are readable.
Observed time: 7:38
